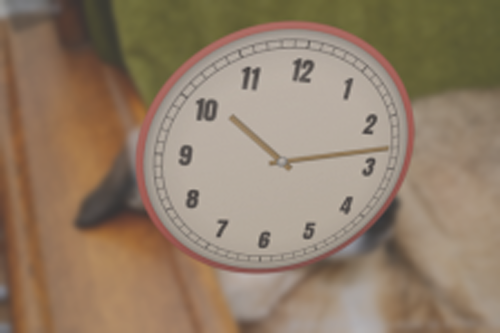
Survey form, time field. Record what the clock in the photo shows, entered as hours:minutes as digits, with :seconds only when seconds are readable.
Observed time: 10:13
